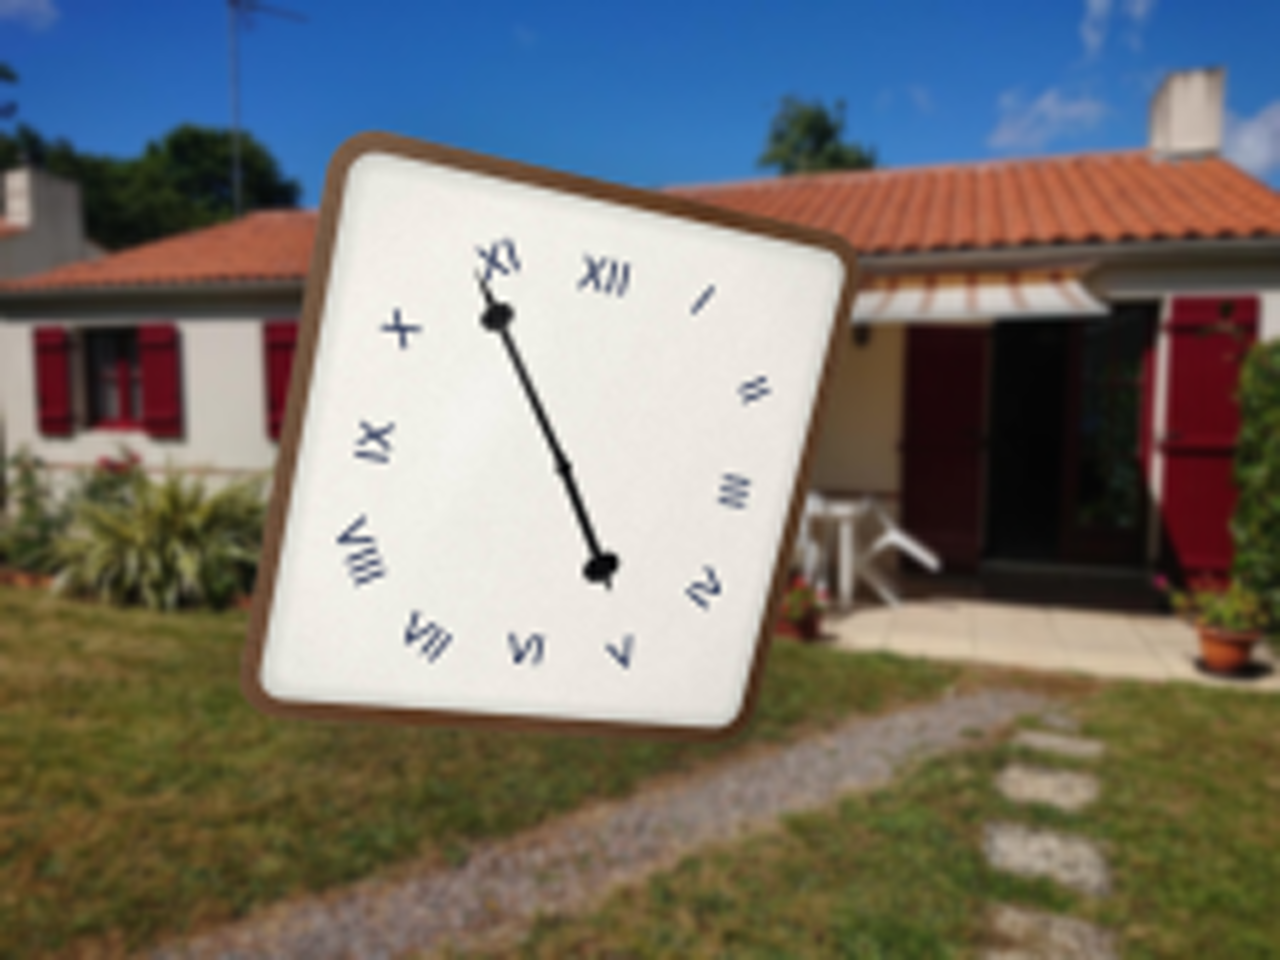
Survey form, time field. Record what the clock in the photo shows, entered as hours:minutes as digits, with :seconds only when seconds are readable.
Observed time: 4:54
